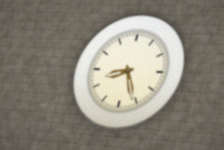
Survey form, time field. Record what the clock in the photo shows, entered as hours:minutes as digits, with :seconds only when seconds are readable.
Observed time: 8:26
